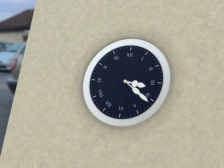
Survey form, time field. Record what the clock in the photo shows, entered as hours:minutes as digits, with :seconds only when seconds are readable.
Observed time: 3:21
